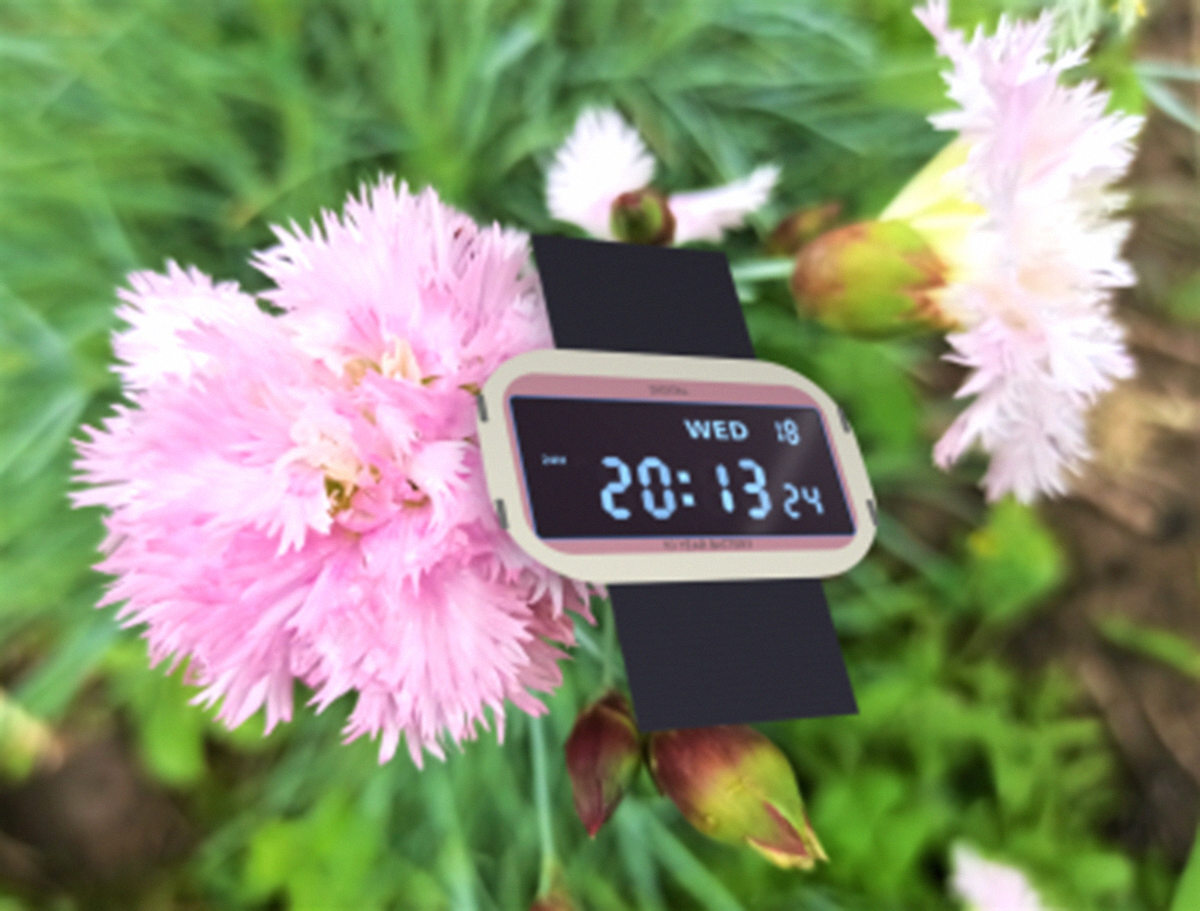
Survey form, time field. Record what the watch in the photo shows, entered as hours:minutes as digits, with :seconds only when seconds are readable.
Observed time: 20:13:24
